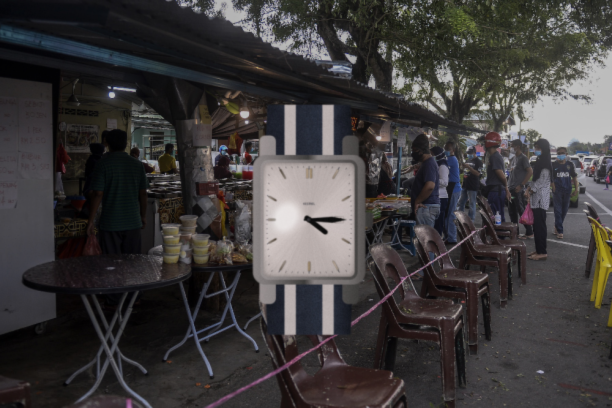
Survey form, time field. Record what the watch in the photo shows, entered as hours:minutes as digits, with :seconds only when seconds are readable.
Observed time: 4:15
